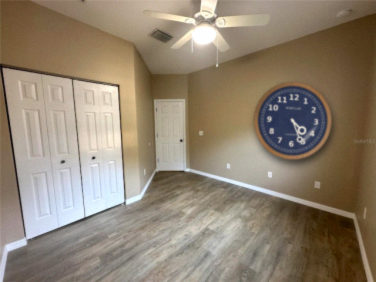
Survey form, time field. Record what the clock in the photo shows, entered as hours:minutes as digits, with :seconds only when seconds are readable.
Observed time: 4:26
